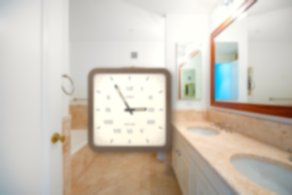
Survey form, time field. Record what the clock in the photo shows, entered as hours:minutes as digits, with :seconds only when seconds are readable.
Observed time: 2:55
